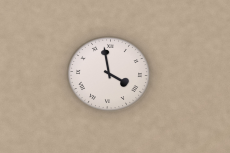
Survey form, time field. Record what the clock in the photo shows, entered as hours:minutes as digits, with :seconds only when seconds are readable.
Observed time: 3:58
